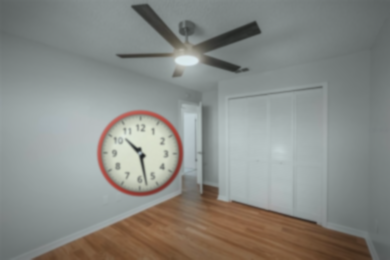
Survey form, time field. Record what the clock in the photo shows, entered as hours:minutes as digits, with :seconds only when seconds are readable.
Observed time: 10:28
